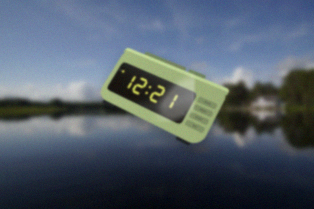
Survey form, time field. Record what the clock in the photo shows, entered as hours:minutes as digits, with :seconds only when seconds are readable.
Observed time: 12:21
